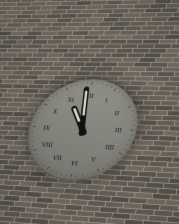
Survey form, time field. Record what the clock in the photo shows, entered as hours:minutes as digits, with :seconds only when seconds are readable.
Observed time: 10:59
